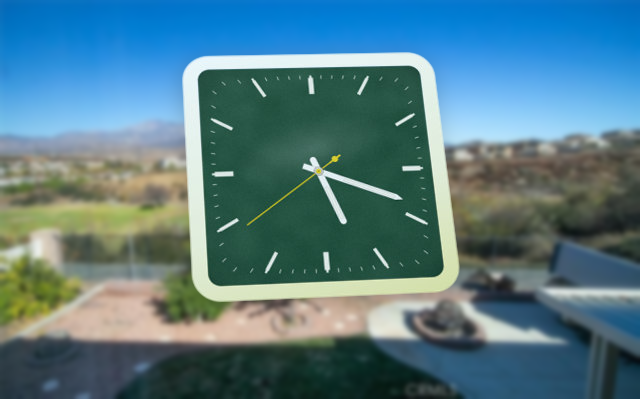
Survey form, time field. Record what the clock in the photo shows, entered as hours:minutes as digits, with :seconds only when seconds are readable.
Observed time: 5:18:39
